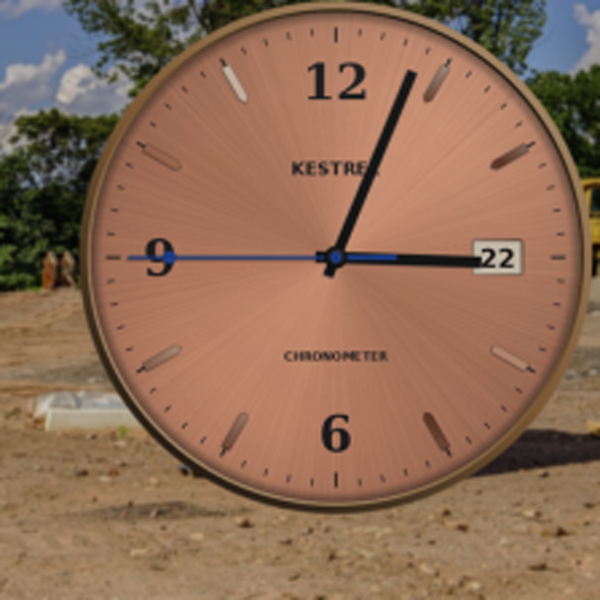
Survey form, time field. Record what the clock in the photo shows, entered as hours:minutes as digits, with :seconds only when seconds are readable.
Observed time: 3:03:45
